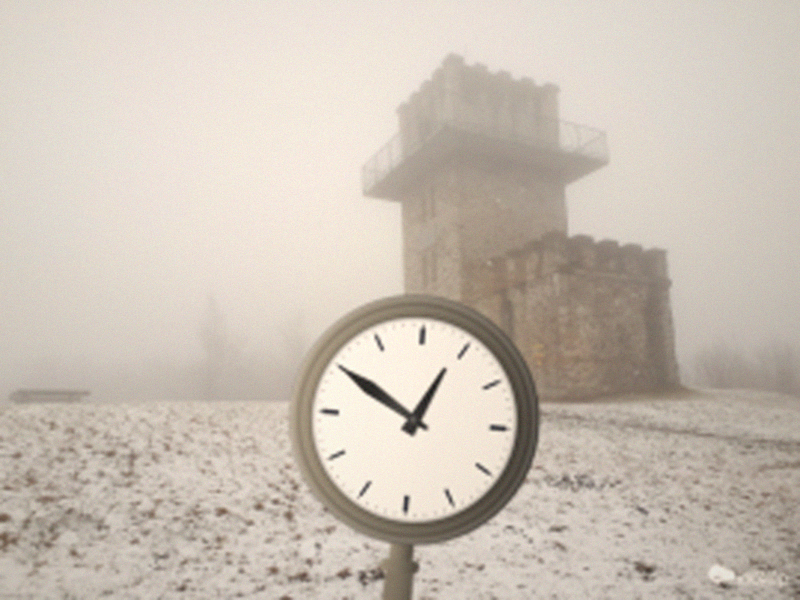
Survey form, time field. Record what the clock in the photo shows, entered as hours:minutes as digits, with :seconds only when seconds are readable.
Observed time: 12:50
